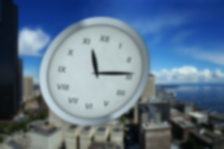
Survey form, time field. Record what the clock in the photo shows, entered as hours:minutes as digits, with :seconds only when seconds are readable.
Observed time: 11:14
